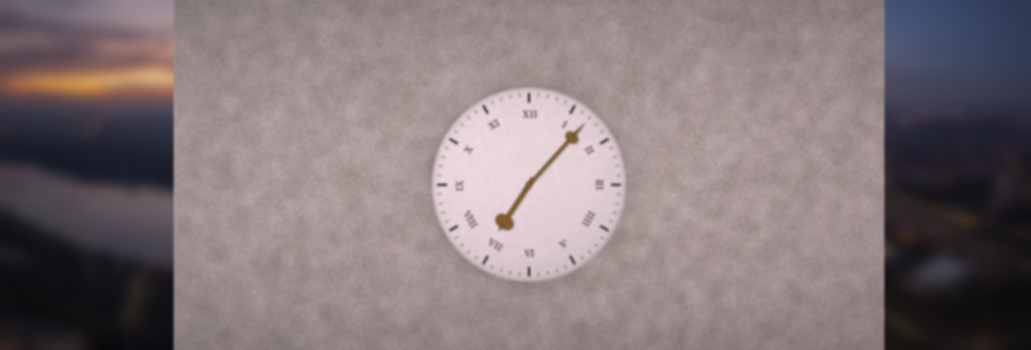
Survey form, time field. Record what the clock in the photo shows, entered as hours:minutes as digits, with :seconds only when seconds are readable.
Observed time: 7:07
